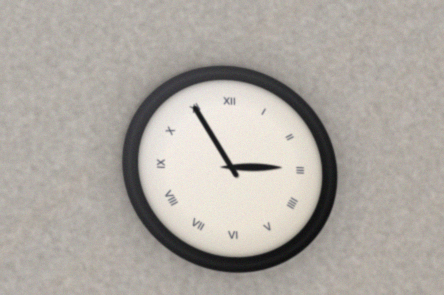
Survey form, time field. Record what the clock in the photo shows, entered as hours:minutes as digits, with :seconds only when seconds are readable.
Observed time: 2:55
